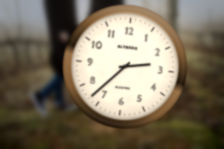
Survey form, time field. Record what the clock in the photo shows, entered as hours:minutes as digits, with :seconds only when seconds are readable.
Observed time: 2:37
